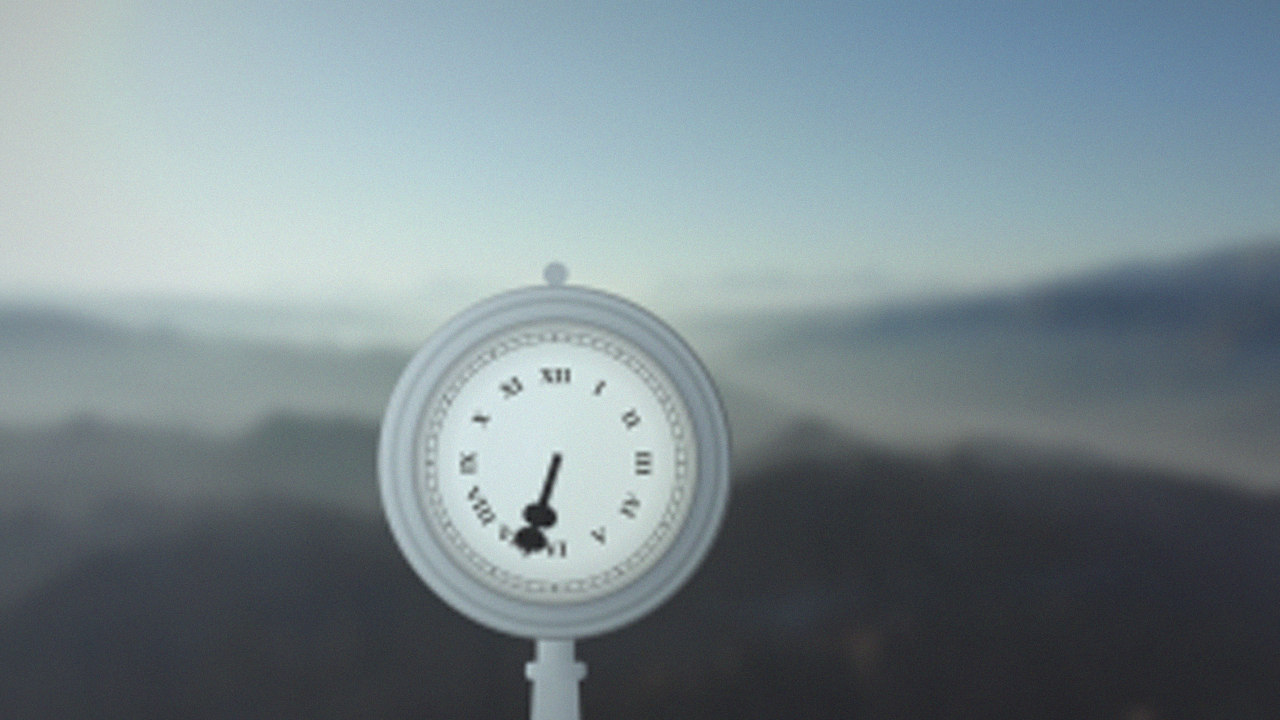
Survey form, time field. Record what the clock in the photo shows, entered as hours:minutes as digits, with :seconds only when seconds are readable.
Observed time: 6:33
